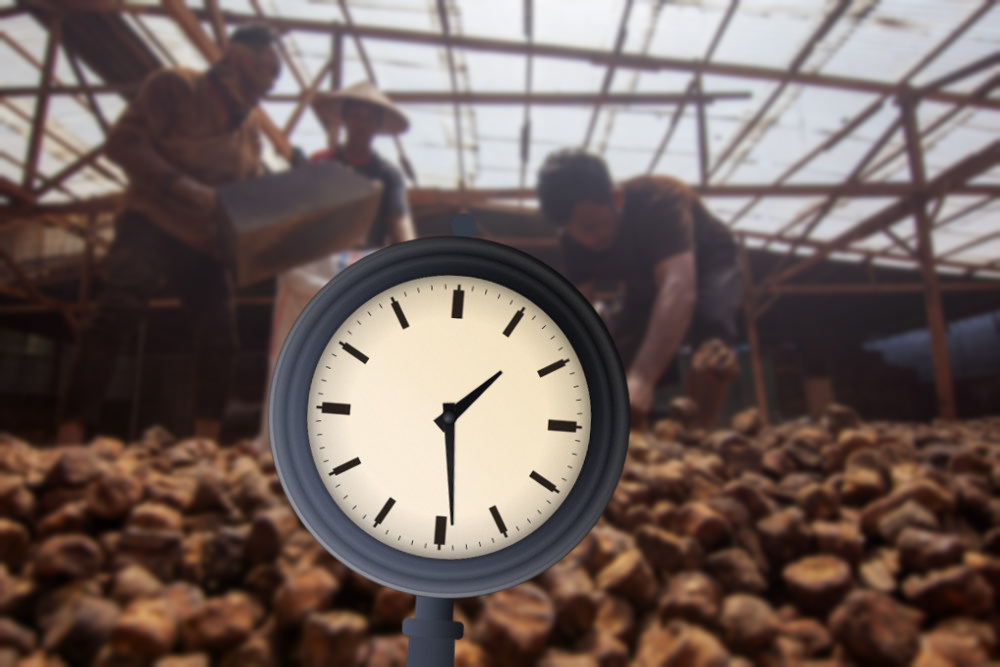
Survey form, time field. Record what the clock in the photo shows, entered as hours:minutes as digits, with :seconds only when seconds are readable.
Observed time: 1:29
